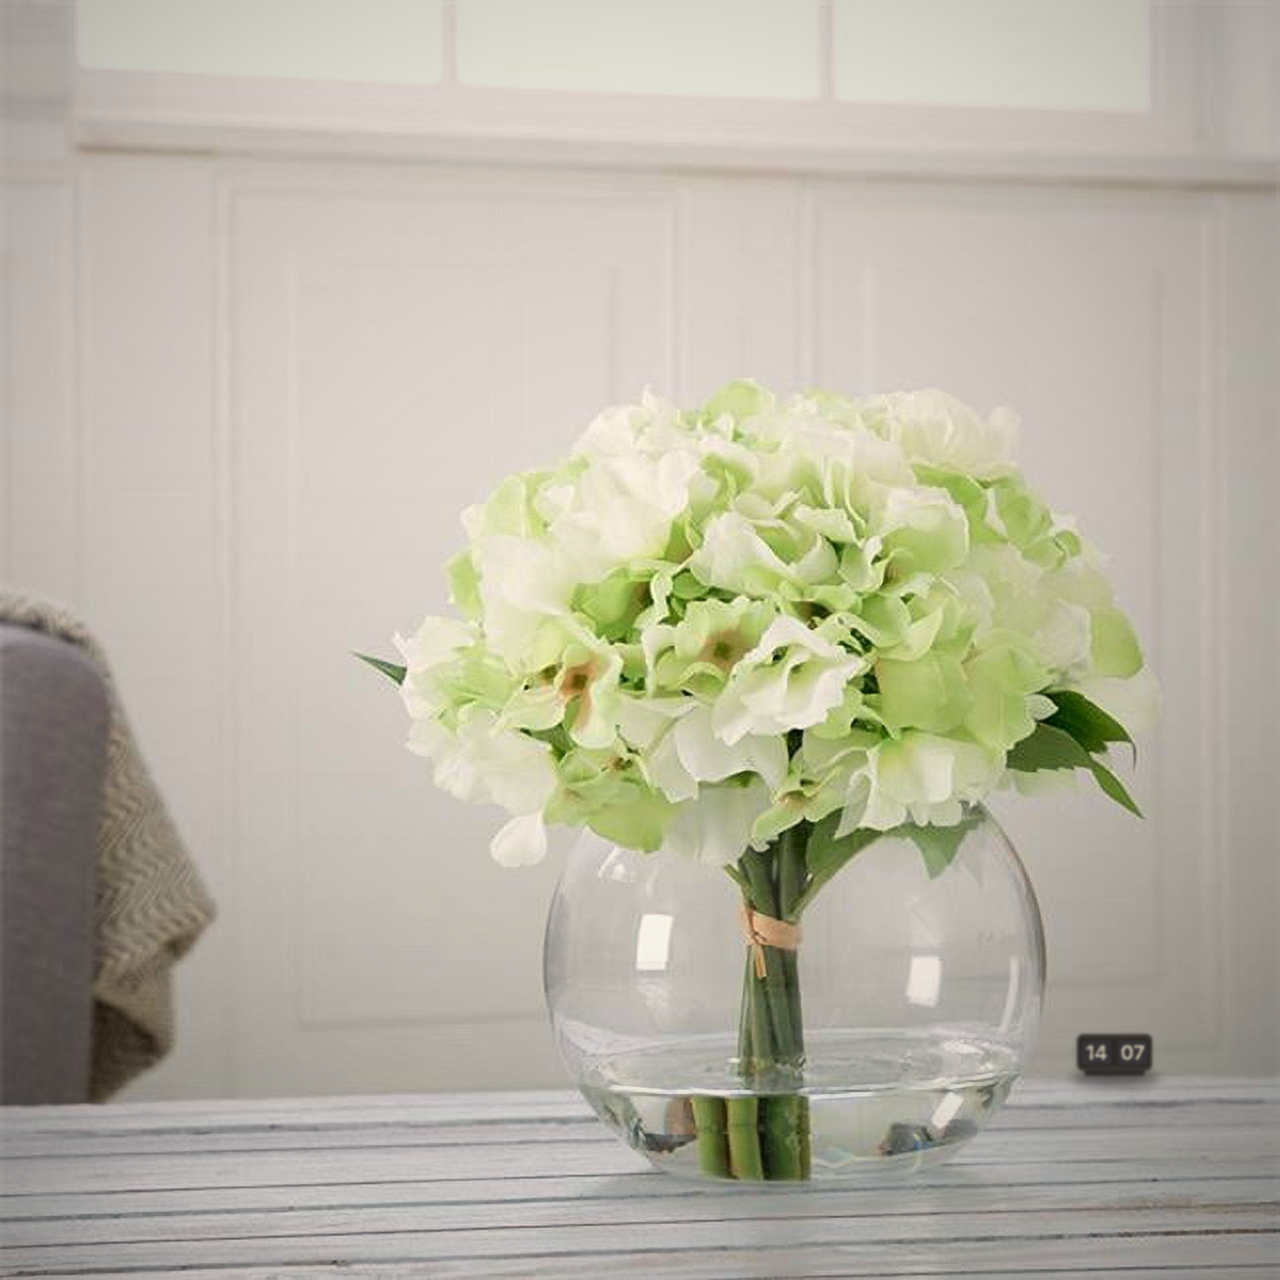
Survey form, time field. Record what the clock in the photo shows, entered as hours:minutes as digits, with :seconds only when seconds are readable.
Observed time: 14:07
